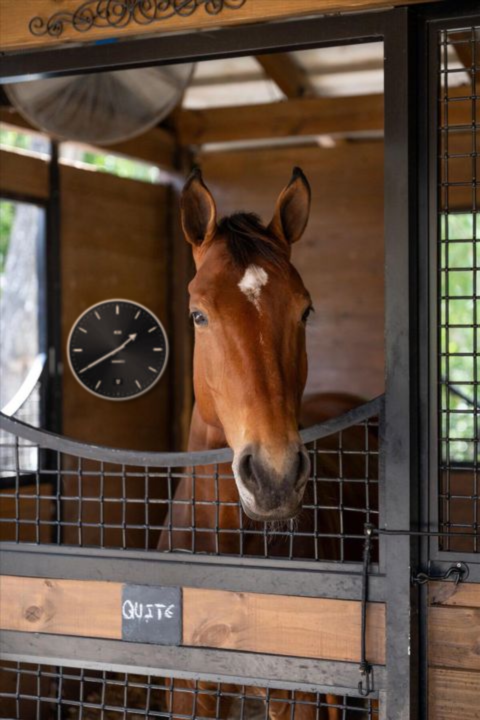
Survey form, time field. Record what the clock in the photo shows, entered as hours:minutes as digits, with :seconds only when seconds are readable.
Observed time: 1:40
